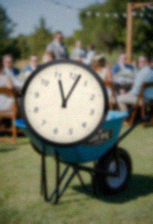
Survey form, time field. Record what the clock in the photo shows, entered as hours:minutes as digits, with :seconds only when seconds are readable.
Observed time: 11:02
